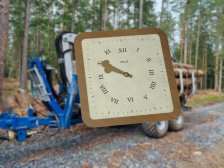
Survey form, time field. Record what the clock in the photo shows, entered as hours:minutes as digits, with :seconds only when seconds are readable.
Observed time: 9:51
